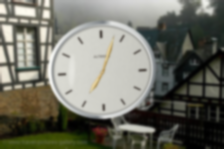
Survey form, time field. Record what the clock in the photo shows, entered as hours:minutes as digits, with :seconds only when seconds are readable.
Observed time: 7:03
